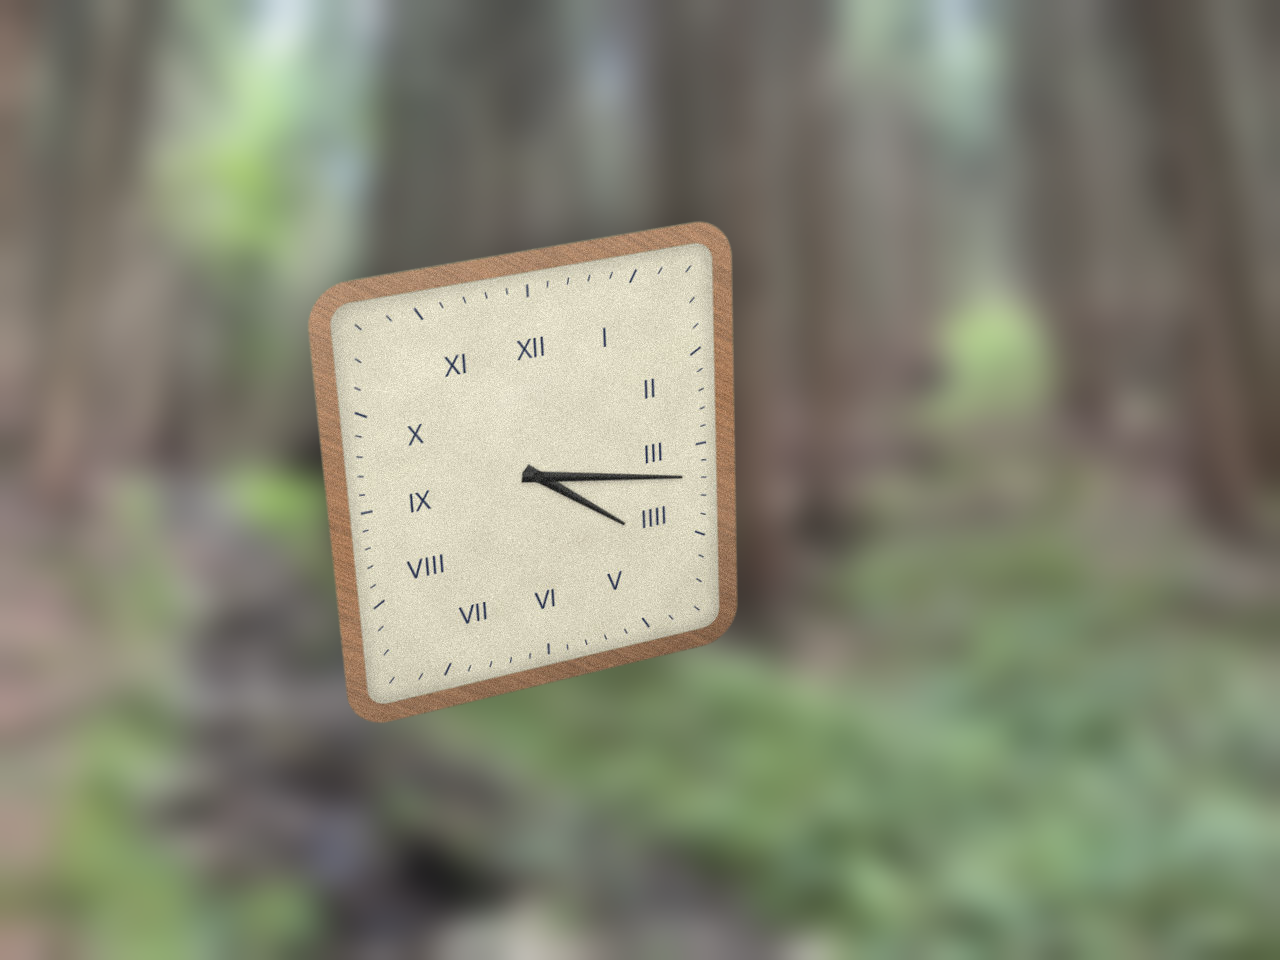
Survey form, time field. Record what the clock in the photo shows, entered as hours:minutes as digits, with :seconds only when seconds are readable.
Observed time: 4:17
